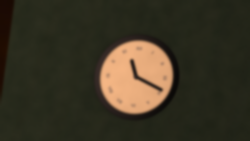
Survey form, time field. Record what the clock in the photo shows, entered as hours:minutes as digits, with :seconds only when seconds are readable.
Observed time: 11:19
